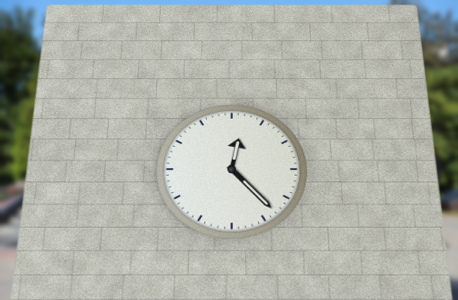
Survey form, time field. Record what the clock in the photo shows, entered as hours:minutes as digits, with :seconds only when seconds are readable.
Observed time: 12:23
